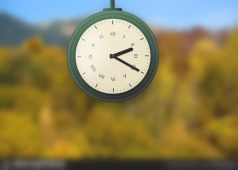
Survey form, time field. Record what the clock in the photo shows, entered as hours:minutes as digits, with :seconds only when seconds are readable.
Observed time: 2:20
